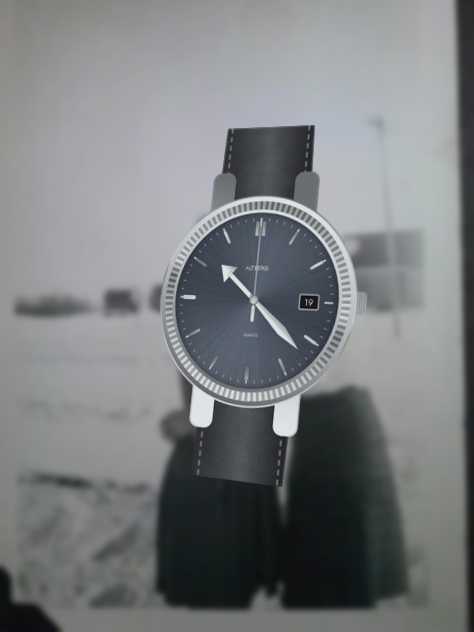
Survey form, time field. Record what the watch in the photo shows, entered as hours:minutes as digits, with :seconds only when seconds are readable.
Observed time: 10:22:00
